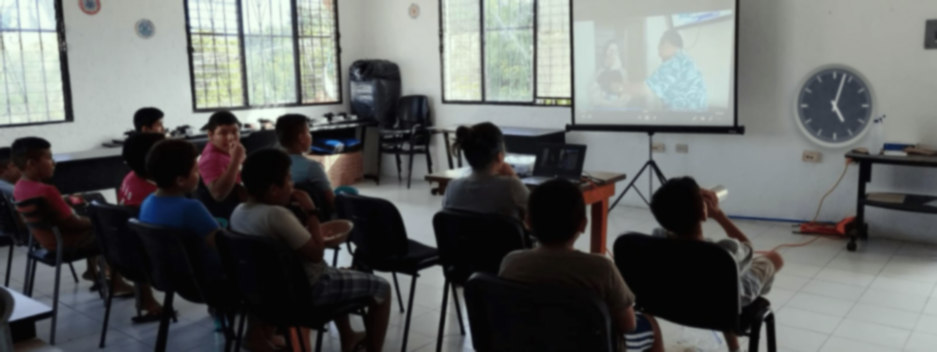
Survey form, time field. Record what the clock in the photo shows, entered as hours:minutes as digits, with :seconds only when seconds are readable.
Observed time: 5:03
